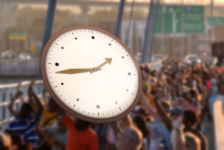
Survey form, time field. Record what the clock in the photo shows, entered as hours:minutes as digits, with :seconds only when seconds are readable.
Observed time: 1:43
